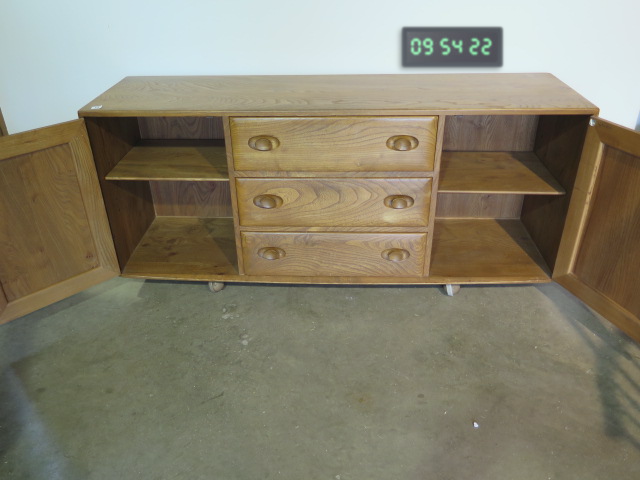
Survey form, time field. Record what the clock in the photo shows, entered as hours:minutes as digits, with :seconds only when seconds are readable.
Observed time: 9:54:22
